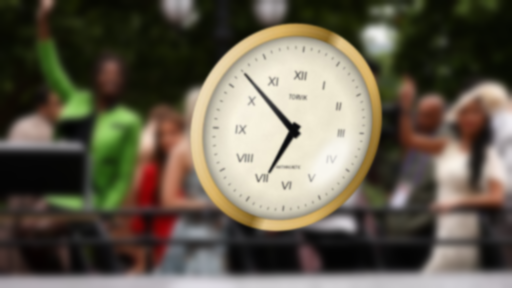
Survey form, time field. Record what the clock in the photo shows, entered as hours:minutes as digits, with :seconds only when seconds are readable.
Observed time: 6:52
